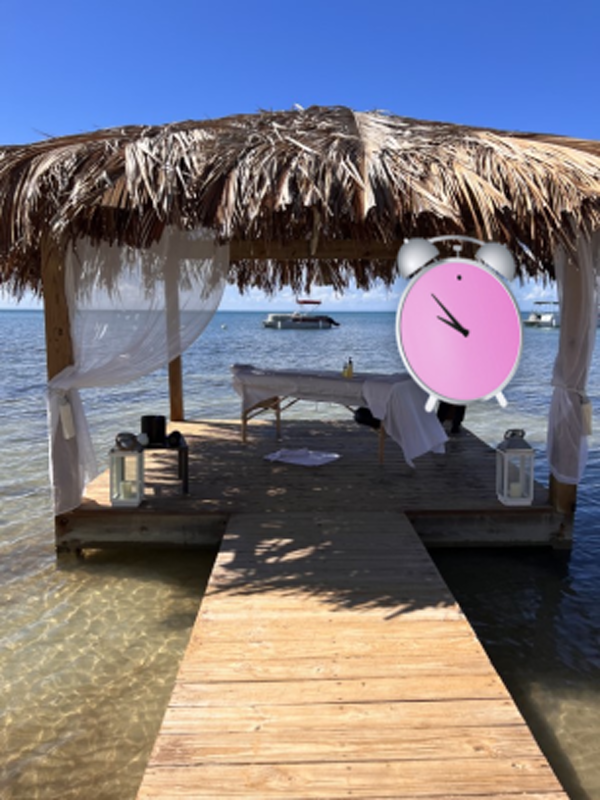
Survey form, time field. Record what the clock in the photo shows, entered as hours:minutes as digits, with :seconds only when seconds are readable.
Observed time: 9:53
